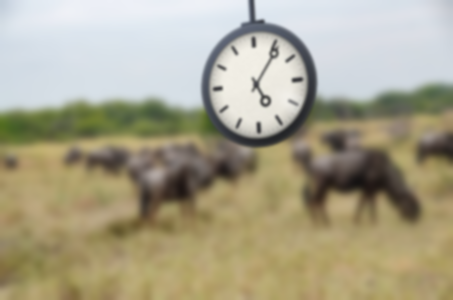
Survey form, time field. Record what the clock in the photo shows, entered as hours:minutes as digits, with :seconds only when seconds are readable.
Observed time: 5:06
